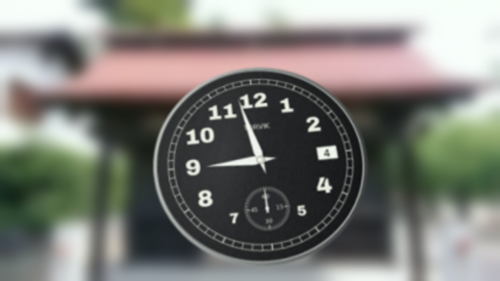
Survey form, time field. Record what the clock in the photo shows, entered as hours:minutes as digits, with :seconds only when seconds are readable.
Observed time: 8:58
